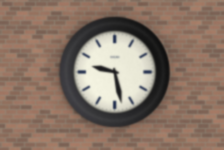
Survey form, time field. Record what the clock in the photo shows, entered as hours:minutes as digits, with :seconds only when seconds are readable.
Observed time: 9:28
